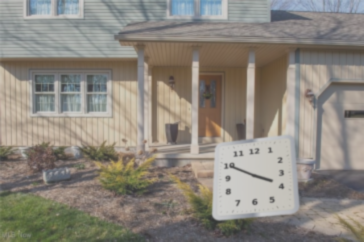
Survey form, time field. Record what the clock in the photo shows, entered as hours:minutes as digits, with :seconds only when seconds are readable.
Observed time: 3:50
